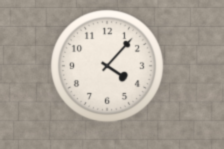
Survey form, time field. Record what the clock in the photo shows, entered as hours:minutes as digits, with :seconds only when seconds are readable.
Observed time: 4:07
